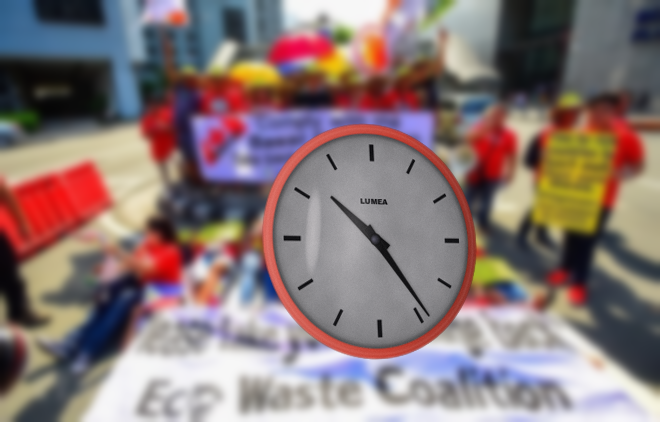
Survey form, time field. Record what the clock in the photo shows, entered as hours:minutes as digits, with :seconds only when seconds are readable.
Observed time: 10:24
